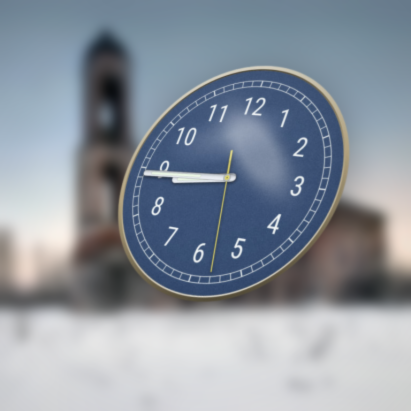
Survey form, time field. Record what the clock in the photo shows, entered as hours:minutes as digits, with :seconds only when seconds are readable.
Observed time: 8:44:28
